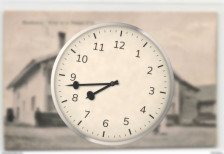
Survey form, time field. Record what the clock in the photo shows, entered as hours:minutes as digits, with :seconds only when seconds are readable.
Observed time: 7:43
